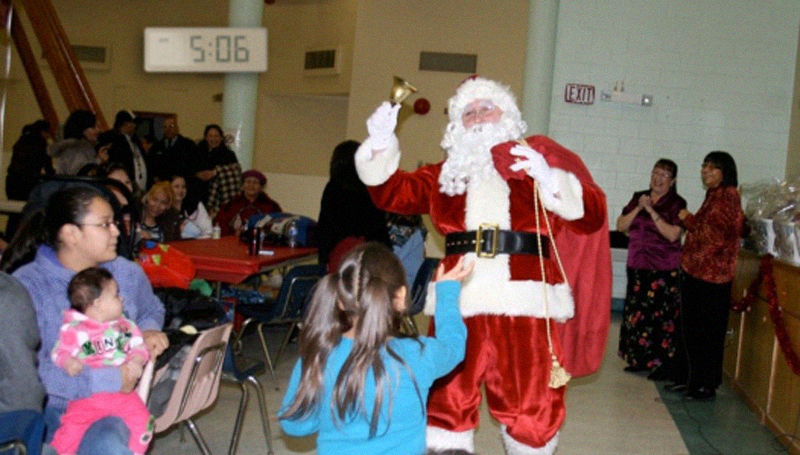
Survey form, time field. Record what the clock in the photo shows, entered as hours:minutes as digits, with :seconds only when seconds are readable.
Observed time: 5:06
